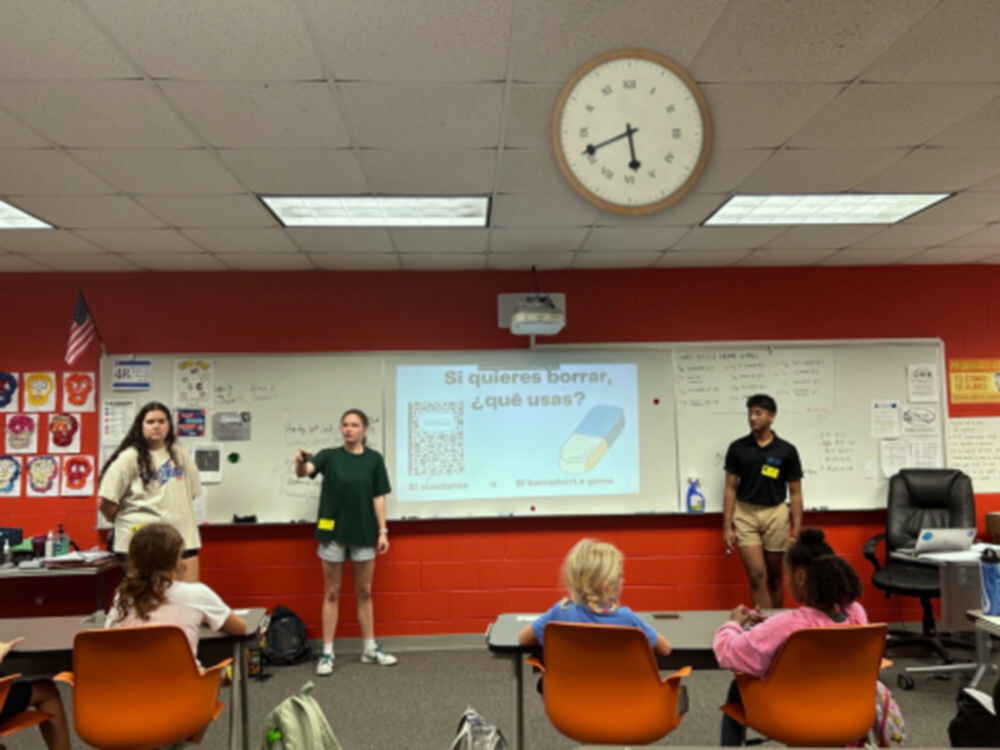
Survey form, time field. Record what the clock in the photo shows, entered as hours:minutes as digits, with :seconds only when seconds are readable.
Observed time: 5:41
